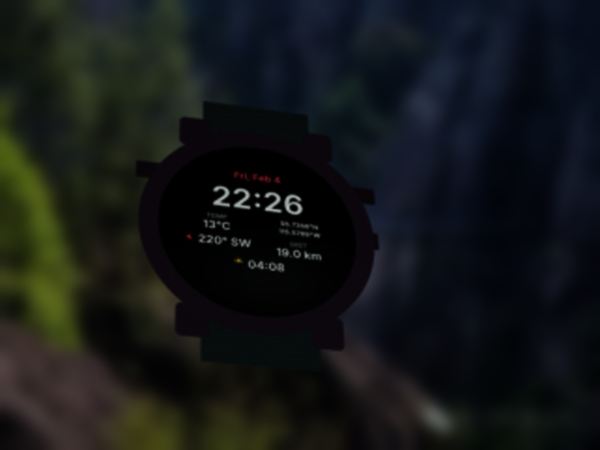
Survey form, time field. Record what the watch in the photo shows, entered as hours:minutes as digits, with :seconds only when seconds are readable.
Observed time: 22:26
